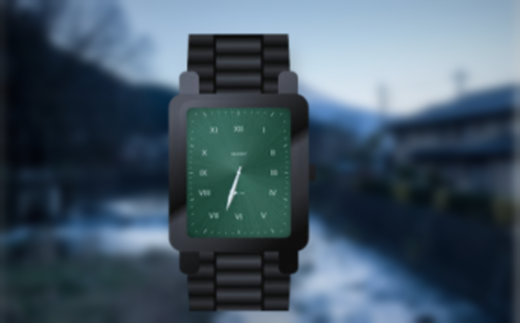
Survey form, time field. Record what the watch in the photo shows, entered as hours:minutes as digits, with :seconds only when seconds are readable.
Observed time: 6:33
